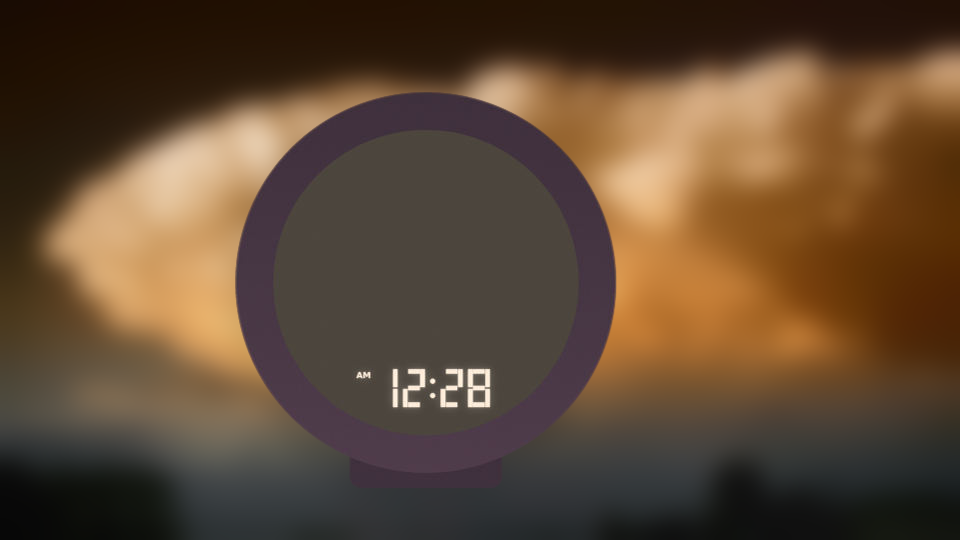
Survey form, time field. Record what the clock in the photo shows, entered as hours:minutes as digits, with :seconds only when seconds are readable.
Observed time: 12:28
